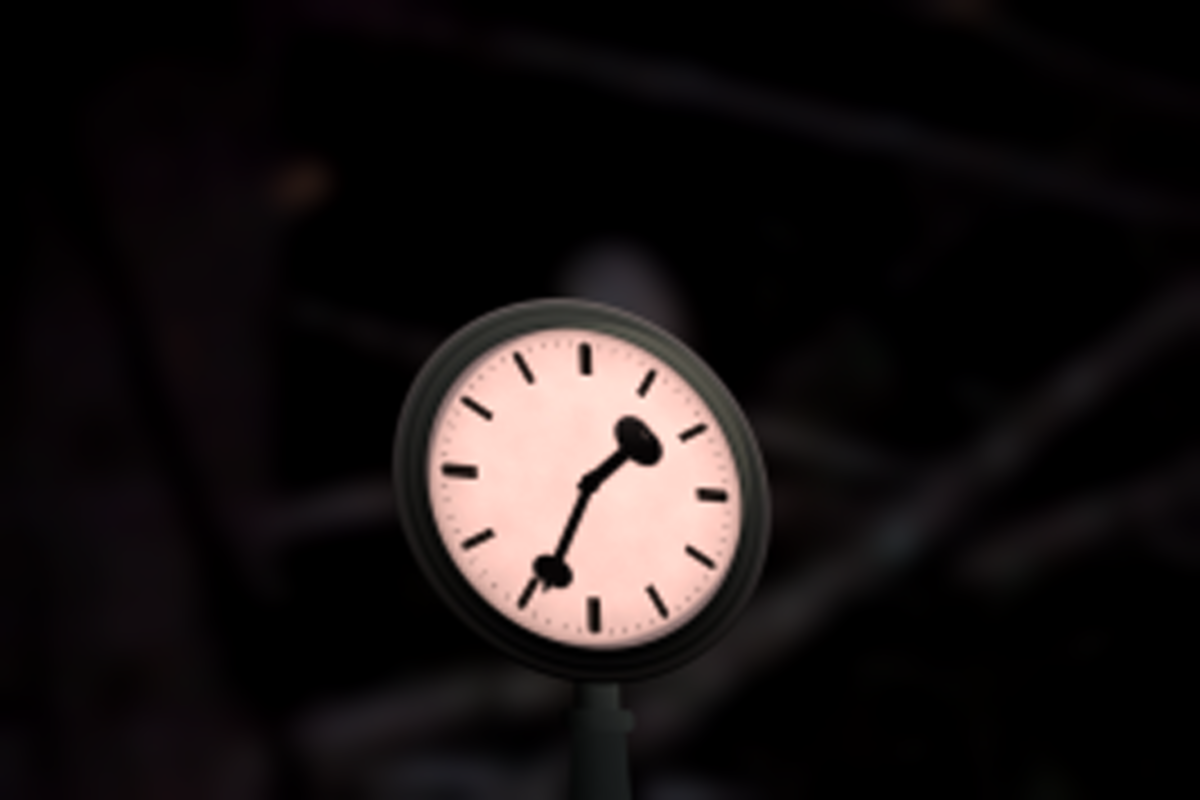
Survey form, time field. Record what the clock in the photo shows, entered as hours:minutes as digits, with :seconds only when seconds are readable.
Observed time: 1:34
